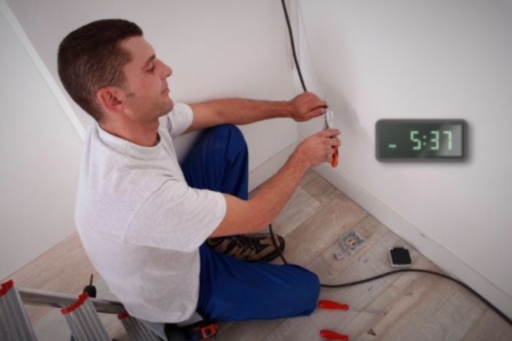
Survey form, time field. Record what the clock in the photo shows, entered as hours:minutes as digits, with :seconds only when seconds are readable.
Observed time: 5:37
